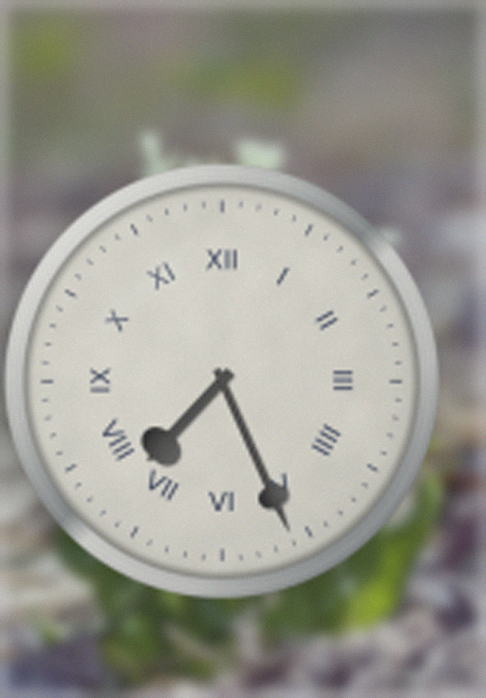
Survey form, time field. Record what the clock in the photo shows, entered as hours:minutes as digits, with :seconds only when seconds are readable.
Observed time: 7:26
